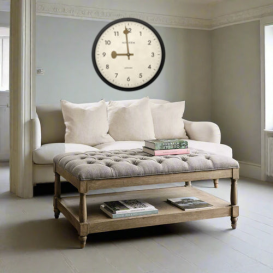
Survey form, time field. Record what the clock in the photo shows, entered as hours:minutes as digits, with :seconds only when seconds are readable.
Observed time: 8:59
